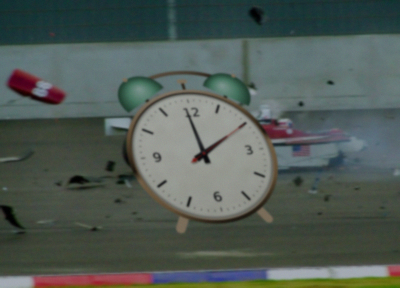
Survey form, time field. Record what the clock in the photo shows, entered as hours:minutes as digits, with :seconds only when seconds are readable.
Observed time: 1:59:10
